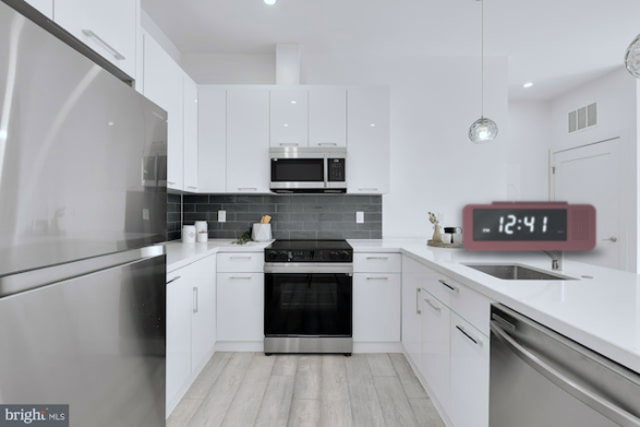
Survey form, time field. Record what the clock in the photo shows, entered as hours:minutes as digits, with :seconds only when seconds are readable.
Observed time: 12:41
